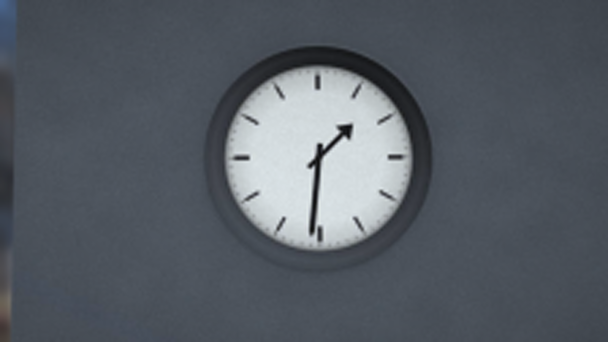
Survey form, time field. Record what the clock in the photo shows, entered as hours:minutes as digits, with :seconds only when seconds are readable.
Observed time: 1:31
